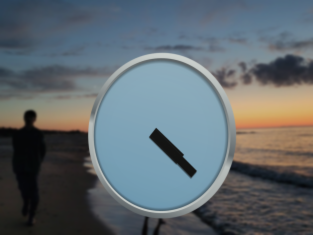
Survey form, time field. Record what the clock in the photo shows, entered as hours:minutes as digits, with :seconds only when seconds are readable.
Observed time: 4:22
